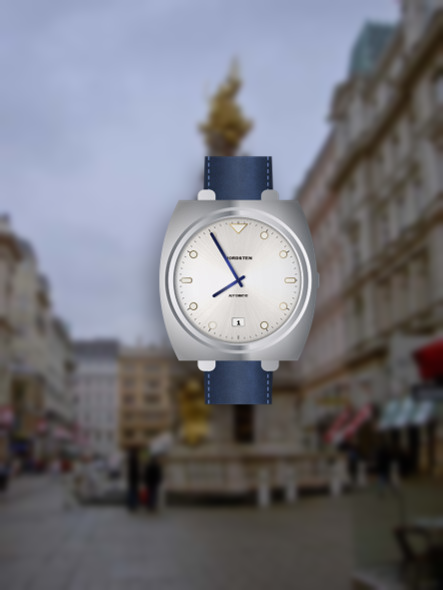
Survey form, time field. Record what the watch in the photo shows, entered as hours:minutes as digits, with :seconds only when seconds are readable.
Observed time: 7:55
